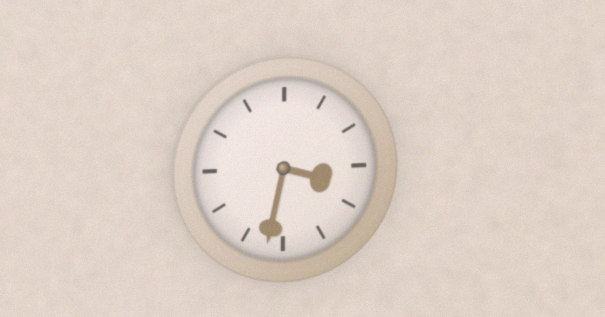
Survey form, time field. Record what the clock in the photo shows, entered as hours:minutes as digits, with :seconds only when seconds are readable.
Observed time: 3:32
